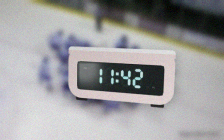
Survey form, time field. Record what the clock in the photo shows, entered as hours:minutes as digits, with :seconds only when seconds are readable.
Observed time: 11:42
